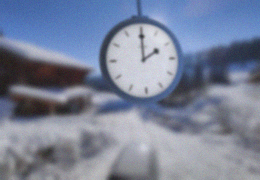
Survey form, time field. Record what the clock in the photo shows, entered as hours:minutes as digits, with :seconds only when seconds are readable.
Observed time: 2:00
